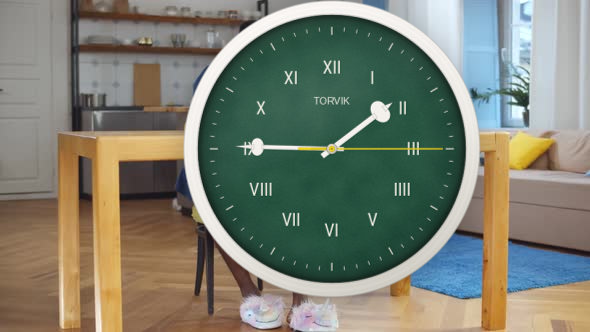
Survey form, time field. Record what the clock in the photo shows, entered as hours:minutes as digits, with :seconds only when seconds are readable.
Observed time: 1:45:15
